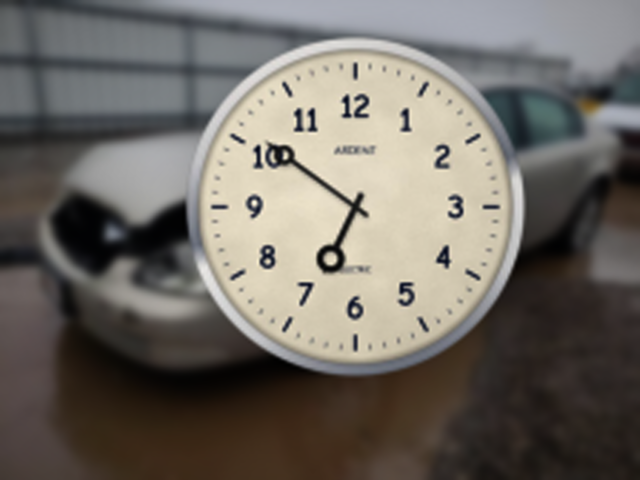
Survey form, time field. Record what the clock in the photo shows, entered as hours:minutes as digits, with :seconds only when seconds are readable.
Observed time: 6:51
